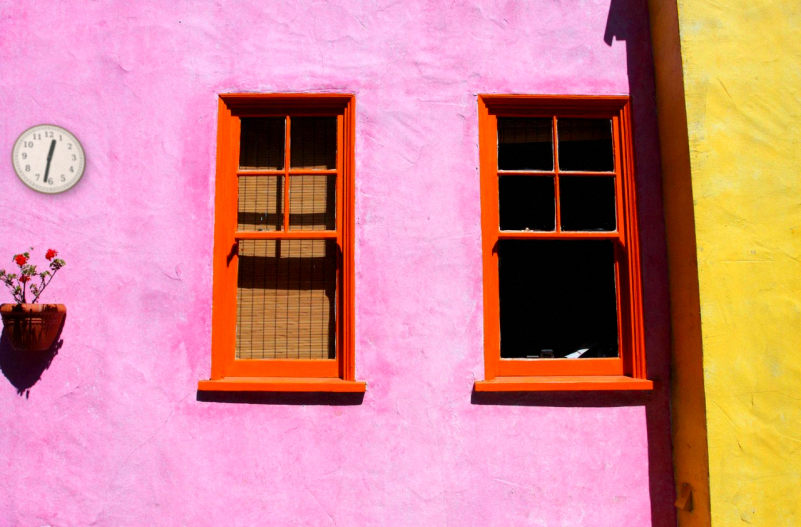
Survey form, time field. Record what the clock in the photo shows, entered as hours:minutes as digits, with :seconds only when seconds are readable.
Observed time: 12:32
